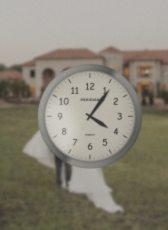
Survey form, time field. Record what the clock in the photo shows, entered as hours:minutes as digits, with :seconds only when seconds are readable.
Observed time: 4:06
